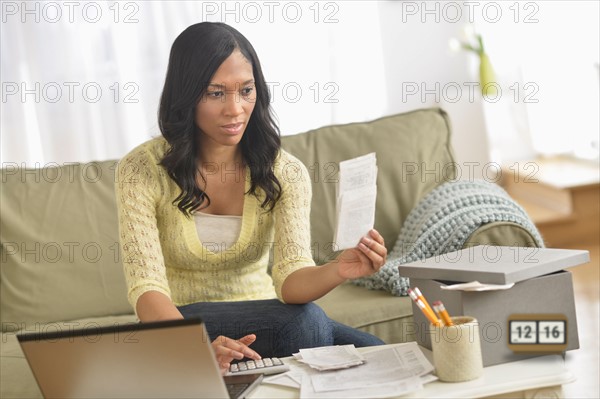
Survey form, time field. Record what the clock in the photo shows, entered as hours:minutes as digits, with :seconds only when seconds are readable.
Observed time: 12:16
